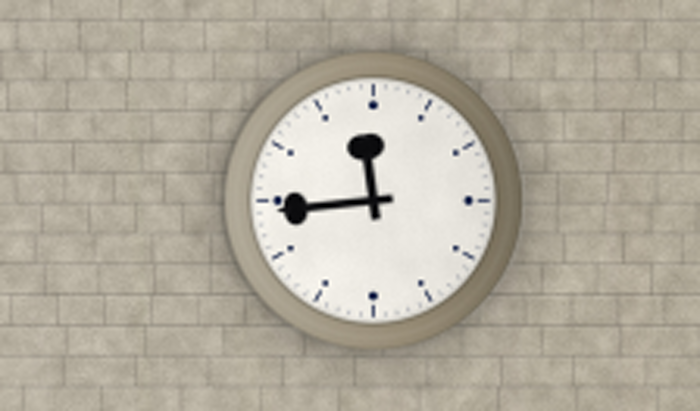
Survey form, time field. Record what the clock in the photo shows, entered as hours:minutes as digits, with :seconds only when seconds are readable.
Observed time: 11:44
